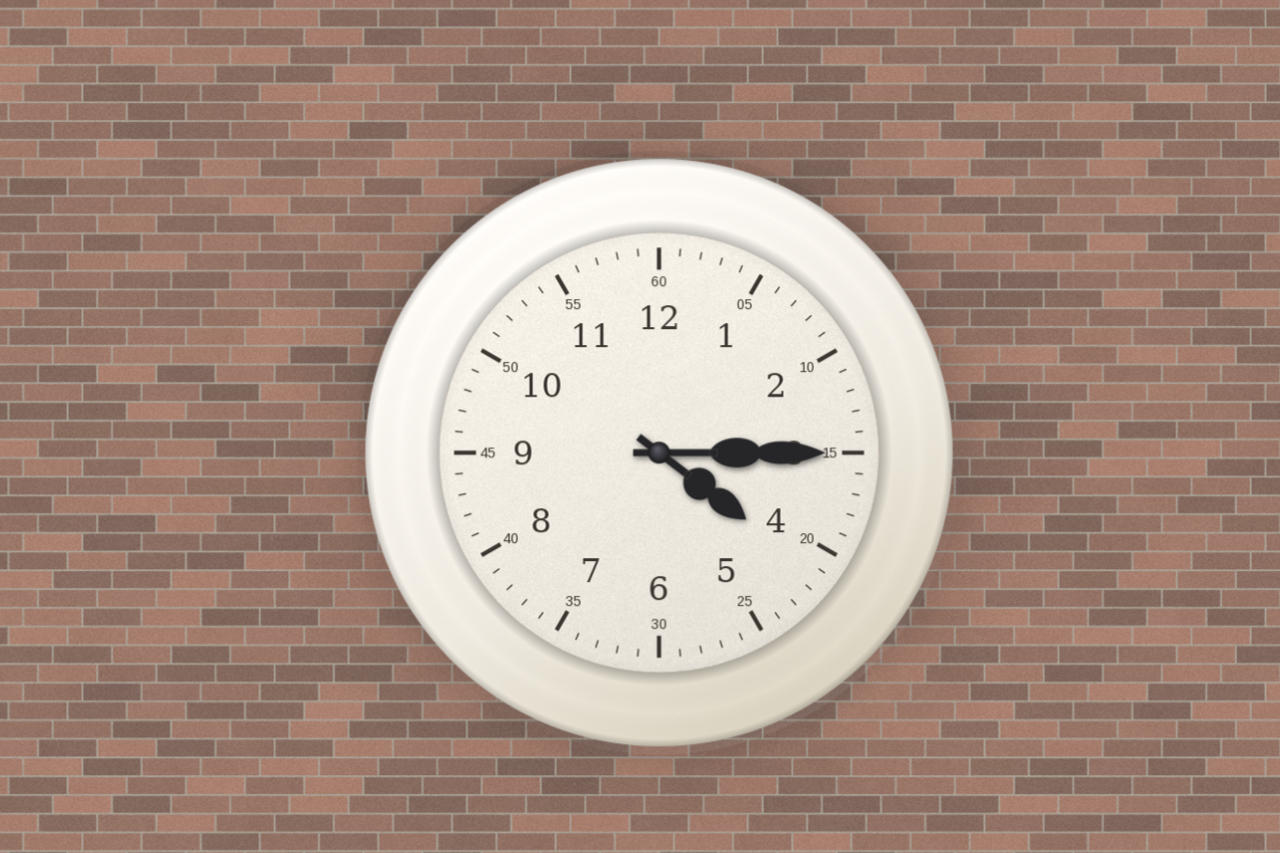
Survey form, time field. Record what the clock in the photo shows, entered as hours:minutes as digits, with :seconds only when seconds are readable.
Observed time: 4:15
